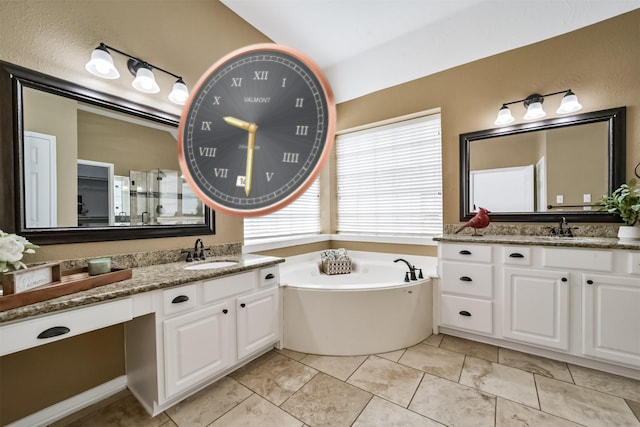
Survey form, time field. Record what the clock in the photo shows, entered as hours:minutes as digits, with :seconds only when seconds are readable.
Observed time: 9:29
